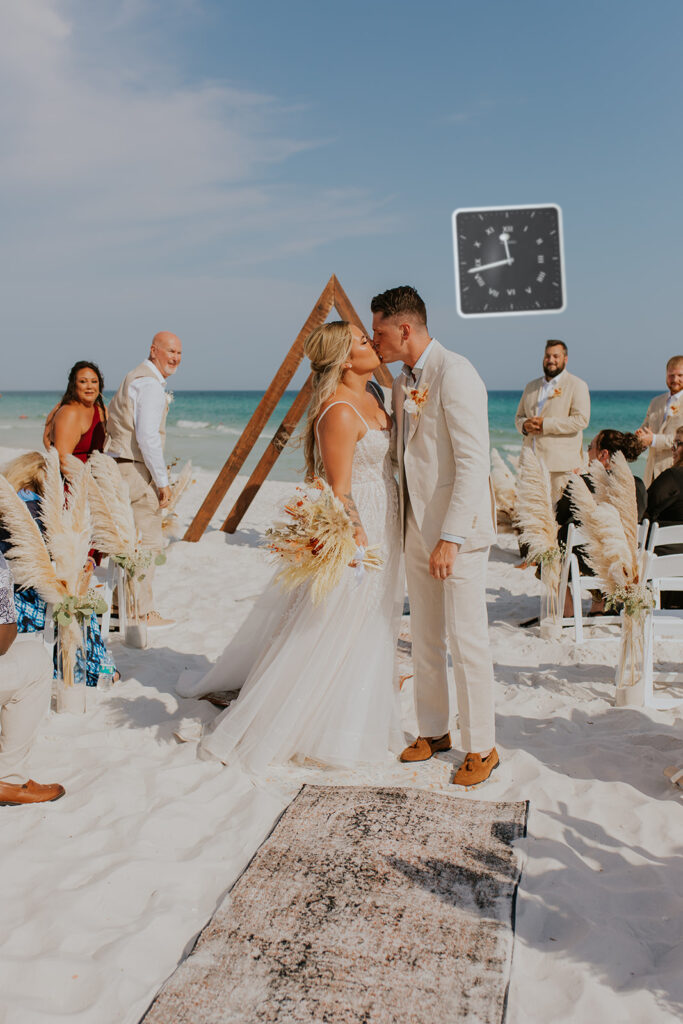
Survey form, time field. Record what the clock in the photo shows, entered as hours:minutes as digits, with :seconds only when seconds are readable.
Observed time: 11:43
